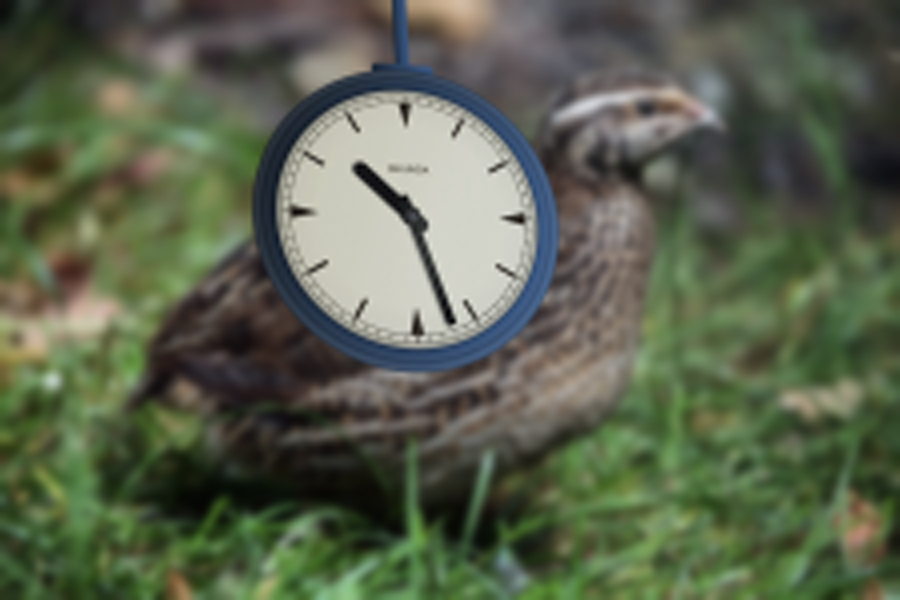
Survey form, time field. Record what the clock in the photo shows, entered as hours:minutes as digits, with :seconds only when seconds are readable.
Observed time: 10:27
